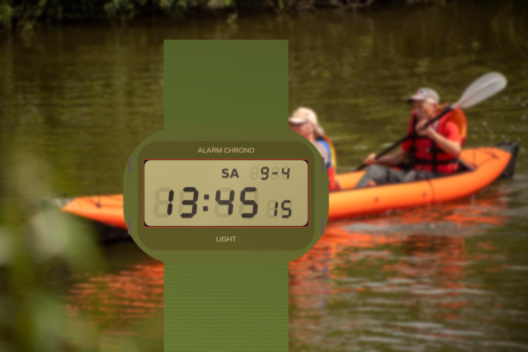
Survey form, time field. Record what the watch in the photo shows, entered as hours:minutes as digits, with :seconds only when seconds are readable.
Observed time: 13:45:15
